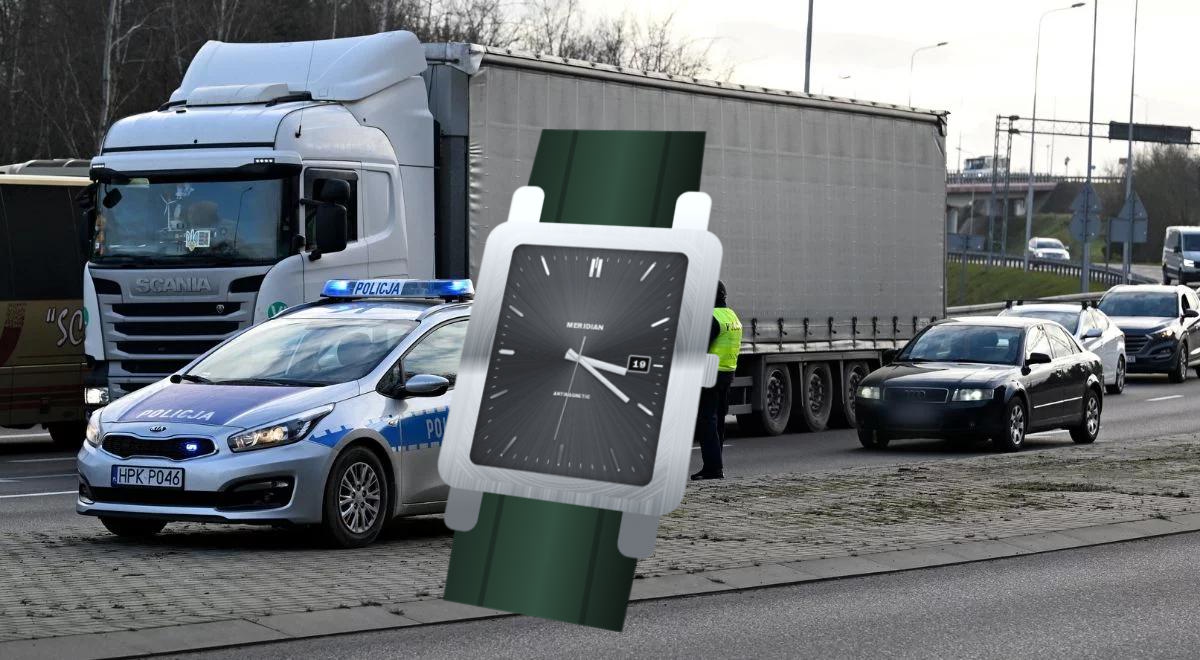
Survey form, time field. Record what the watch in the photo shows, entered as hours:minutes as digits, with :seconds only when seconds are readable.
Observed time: 3:20:31
